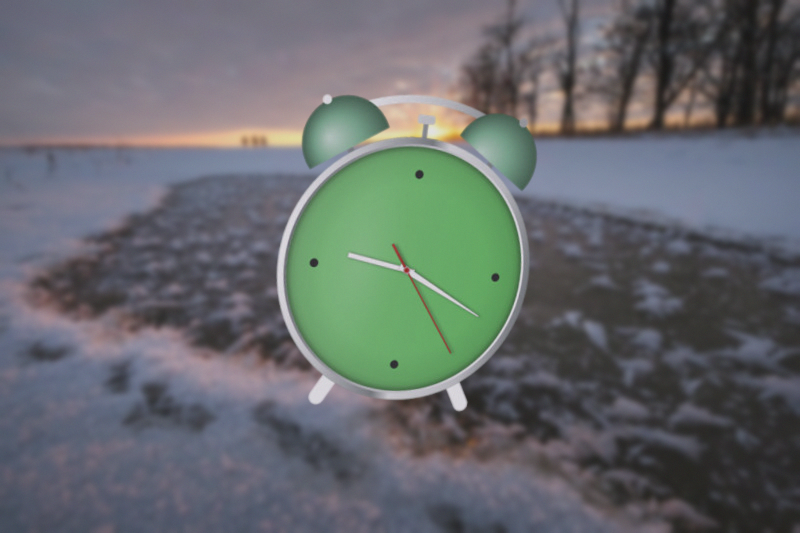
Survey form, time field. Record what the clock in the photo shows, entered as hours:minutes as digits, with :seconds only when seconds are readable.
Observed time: 9:19:24
